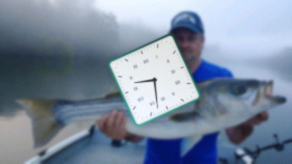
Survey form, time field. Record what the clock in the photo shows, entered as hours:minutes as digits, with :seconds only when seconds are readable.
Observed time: 9:33
